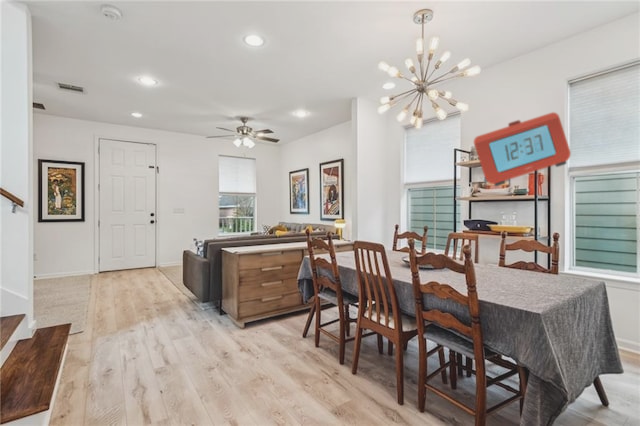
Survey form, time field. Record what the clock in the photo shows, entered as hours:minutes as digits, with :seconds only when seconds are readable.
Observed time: 12:37
